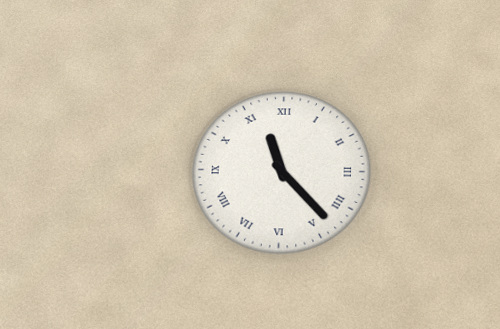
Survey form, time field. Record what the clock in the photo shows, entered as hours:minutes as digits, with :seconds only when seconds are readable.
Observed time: 11:23
